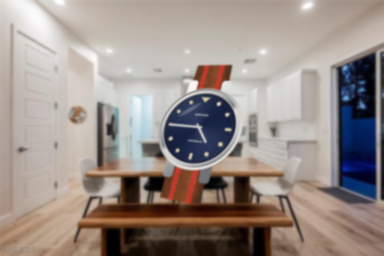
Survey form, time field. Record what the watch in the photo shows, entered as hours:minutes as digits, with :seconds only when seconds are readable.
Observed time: 4:45
